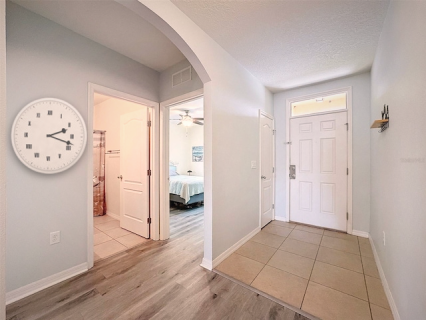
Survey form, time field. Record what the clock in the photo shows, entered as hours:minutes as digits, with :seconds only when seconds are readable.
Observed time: 2:18
